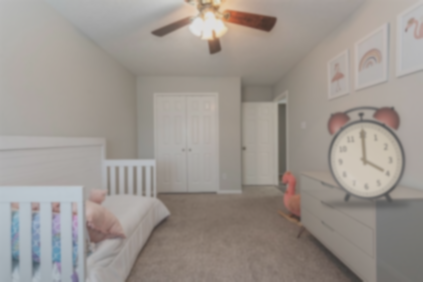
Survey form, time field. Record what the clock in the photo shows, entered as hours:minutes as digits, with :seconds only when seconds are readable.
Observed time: 4:00
